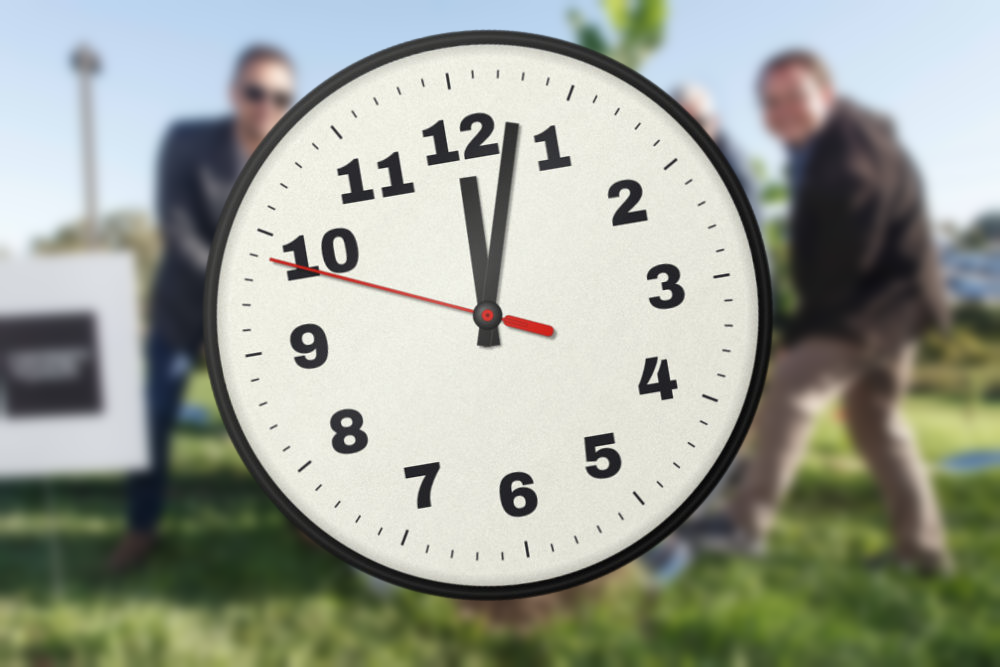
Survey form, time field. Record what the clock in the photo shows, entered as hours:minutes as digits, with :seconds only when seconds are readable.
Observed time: 12:02:49
